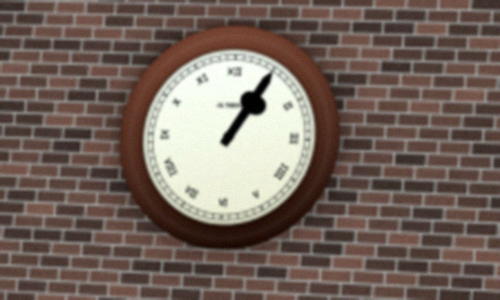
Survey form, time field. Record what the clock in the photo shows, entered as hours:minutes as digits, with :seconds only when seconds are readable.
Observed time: 1:05
